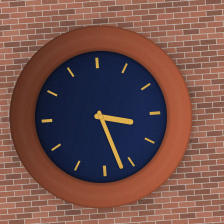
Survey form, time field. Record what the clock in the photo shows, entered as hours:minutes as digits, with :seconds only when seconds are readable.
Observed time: 3:27
